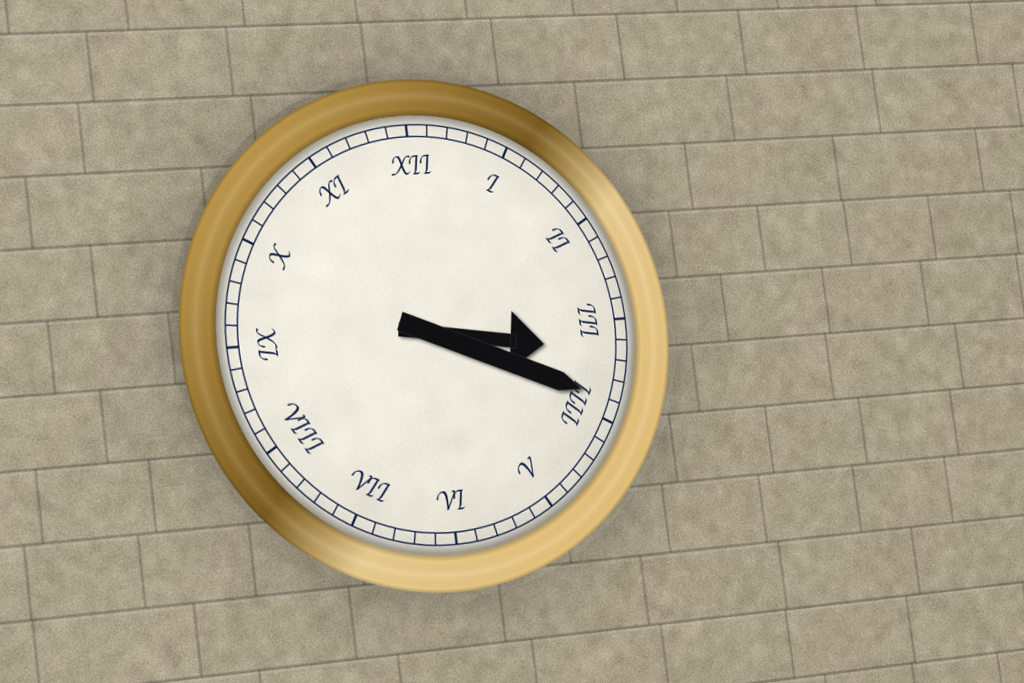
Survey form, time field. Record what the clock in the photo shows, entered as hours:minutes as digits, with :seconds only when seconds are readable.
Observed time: 3:19
